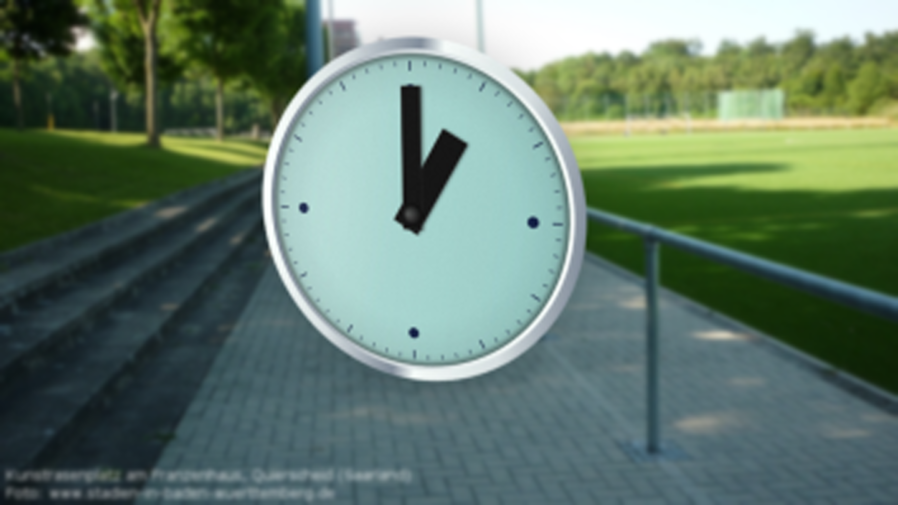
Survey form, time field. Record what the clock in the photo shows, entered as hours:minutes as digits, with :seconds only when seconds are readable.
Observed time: 1:00
